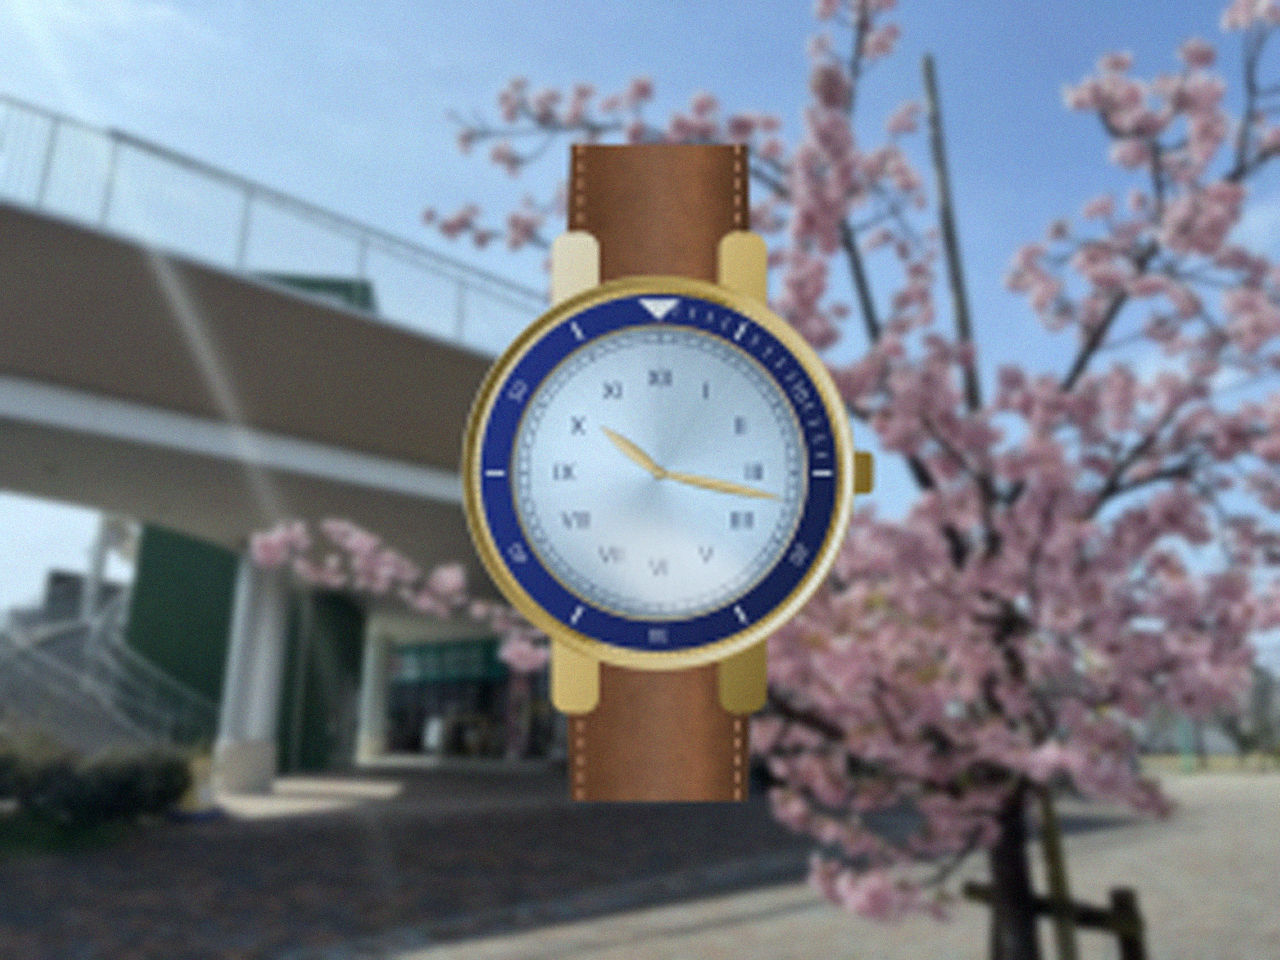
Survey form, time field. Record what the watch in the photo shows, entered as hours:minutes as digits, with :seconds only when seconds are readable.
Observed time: 10:17
